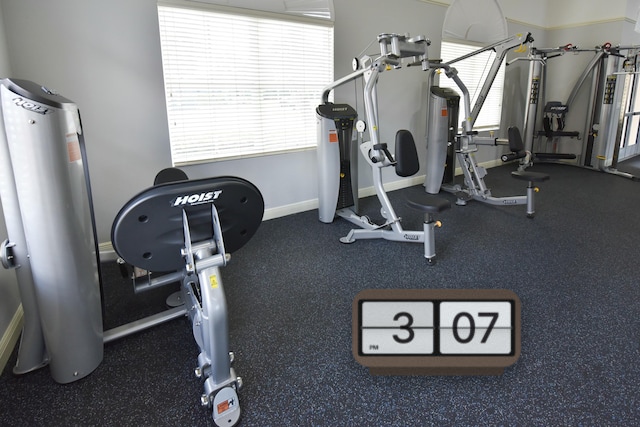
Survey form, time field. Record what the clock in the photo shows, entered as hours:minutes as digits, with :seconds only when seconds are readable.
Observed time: 3:07
